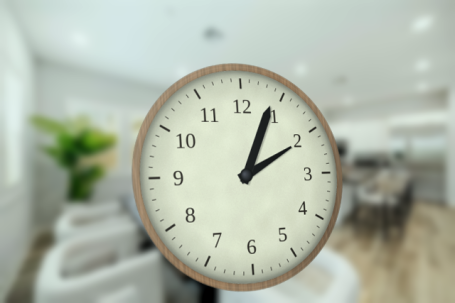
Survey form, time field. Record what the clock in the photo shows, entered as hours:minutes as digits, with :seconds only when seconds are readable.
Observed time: 2:04
